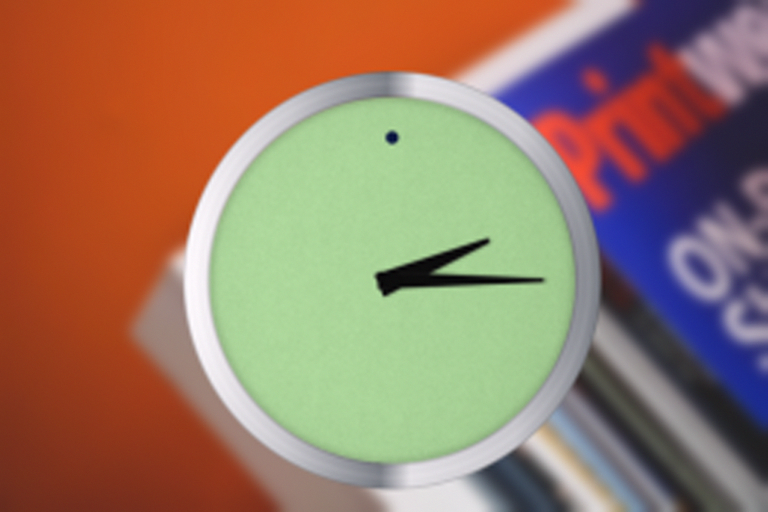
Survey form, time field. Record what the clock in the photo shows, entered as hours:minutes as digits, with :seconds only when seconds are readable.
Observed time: 2:15
